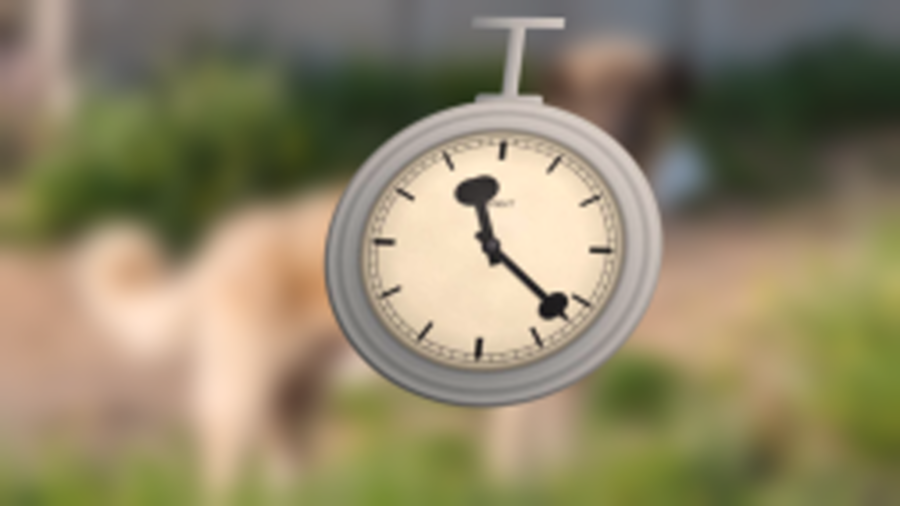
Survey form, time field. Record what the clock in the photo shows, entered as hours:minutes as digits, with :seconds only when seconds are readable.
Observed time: 11:22
